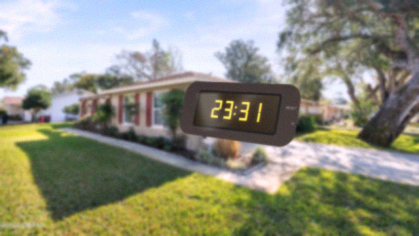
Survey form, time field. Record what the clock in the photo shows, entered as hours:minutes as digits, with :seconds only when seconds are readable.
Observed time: 23:31
